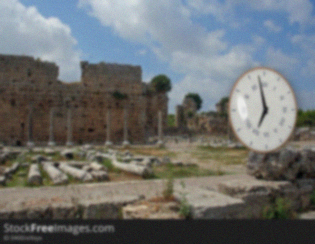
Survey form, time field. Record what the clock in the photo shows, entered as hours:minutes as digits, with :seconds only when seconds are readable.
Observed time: 6:58
